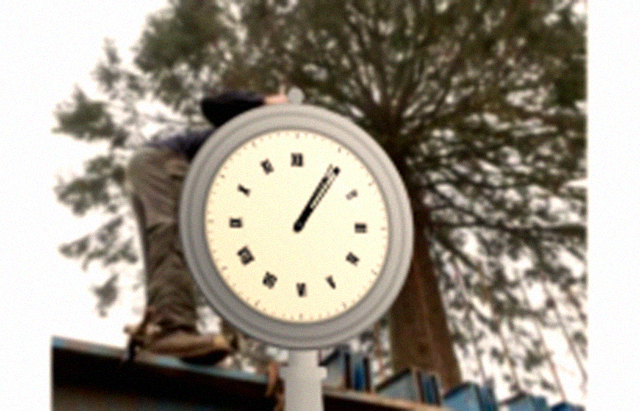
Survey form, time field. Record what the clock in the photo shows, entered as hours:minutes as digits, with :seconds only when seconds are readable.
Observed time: 1:06
